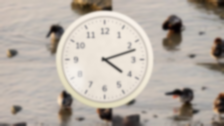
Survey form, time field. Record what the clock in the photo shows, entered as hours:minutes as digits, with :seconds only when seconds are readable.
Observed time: 4:12
